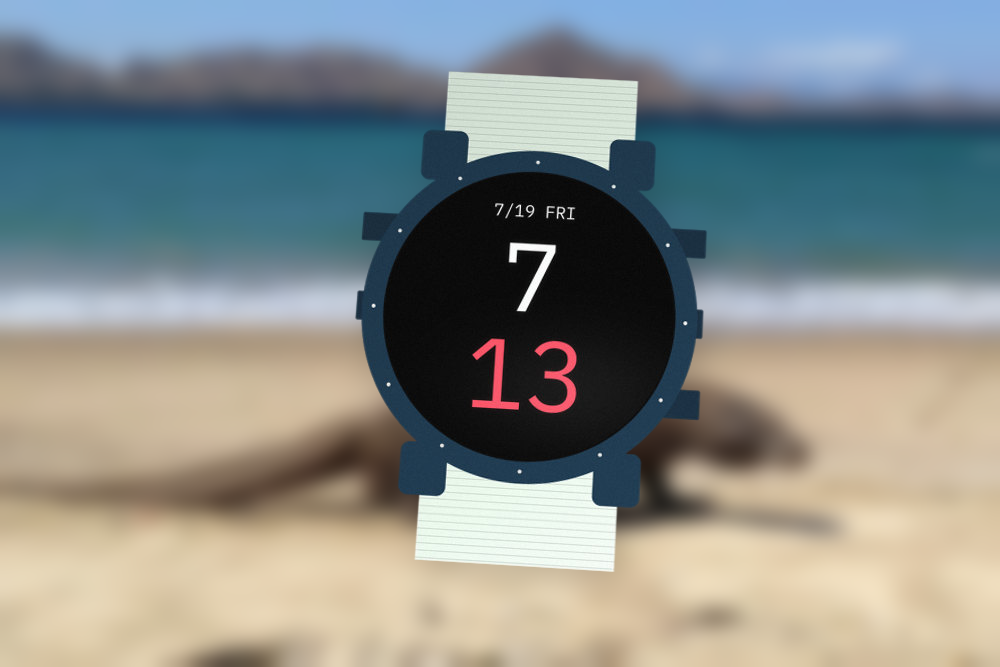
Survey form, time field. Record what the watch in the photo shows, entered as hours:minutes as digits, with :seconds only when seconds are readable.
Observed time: 7:13
